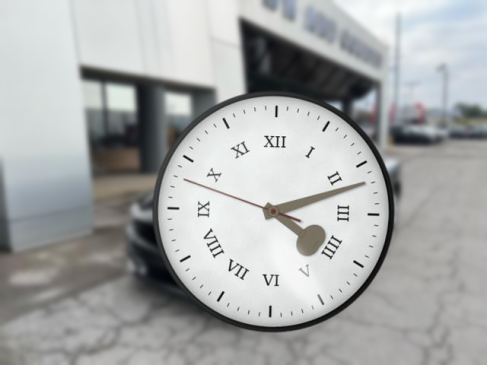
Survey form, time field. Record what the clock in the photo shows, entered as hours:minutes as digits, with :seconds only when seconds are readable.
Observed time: 4:11:48
